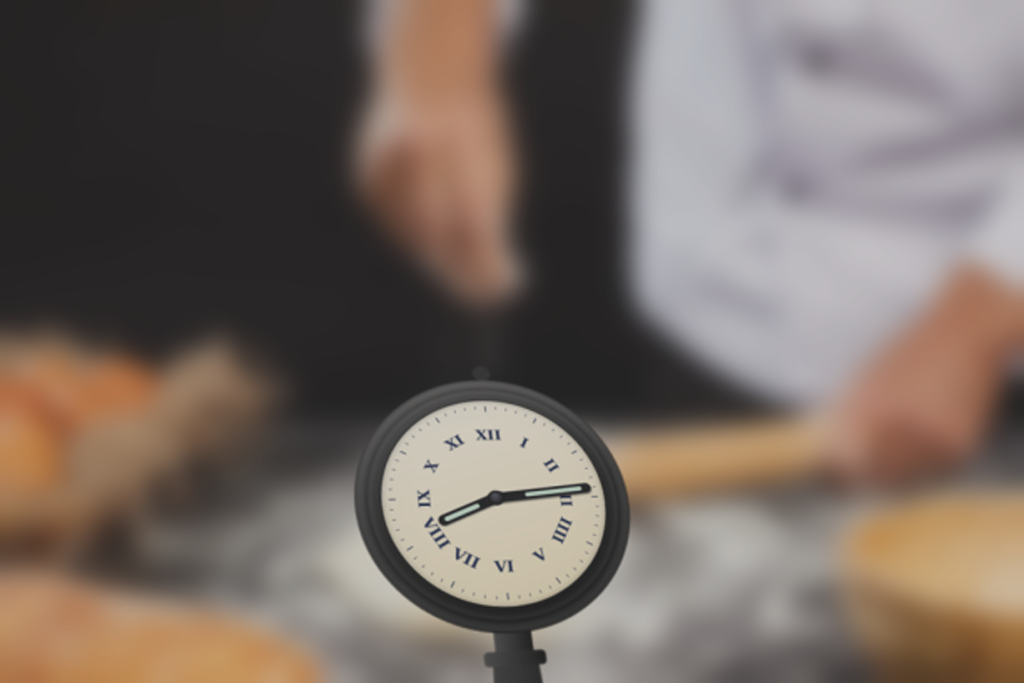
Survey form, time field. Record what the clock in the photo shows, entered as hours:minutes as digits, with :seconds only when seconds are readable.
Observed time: 8:14
